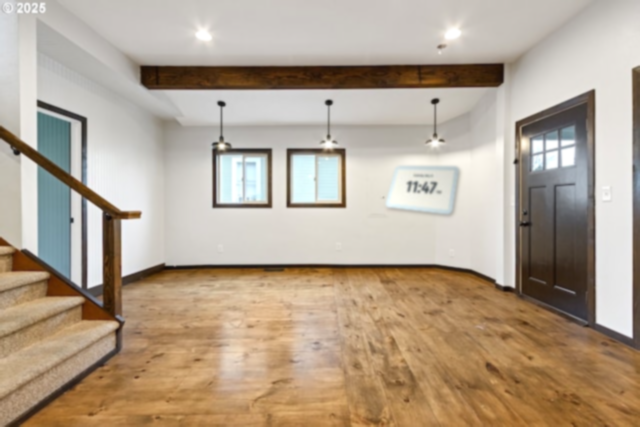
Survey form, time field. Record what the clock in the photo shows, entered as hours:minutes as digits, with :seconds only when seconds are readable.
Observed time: 11:47
